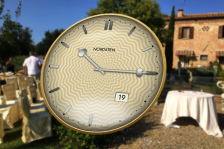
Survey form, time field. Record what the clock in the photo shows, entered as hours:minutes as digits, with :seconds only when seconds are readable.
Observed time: 10:15
